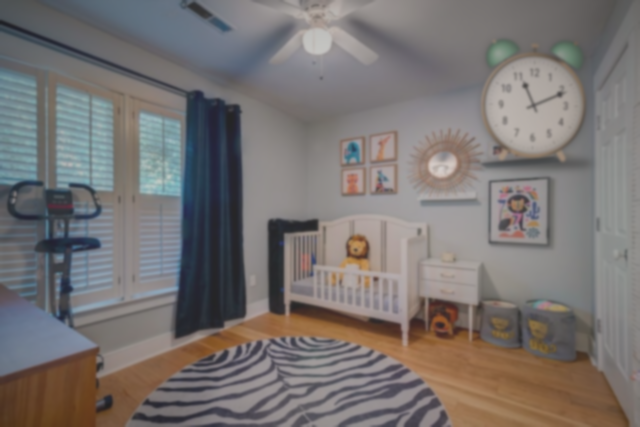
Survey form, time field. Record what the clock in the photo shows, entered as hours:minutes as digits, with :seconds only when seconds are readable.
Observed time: 11:11
